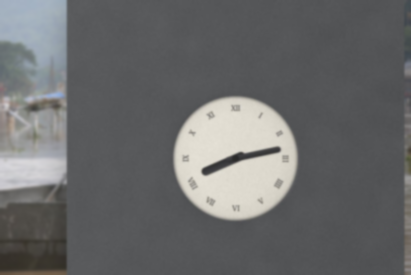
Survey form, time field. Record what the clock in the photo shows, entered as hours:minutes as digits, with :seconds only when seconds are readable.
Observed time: 8:13
